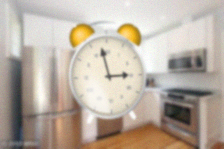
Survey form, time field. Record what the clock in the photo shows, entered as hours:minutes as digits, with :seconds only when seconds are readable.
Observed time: 2:58
